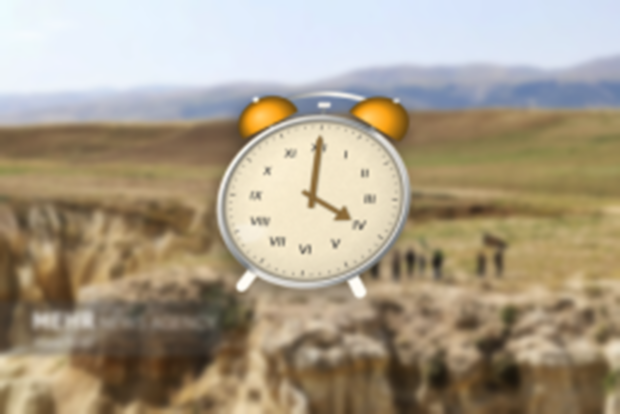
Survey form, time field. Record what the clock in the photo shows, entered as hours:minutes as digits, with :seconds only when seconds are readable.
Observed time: 4:00
